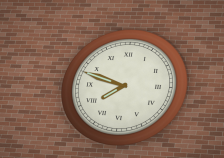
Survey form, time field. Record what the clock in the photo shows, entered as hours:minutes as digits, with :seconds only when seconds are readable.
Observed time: 7:48
